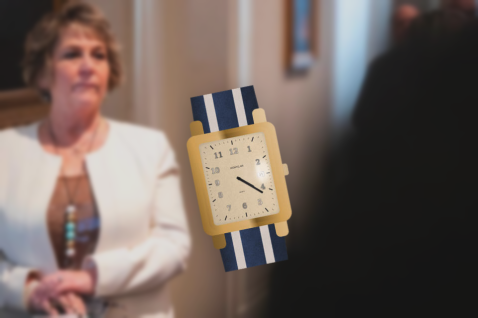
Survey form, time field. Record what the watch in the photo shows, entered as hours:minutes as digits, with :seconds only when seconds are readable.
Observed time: 4:22
